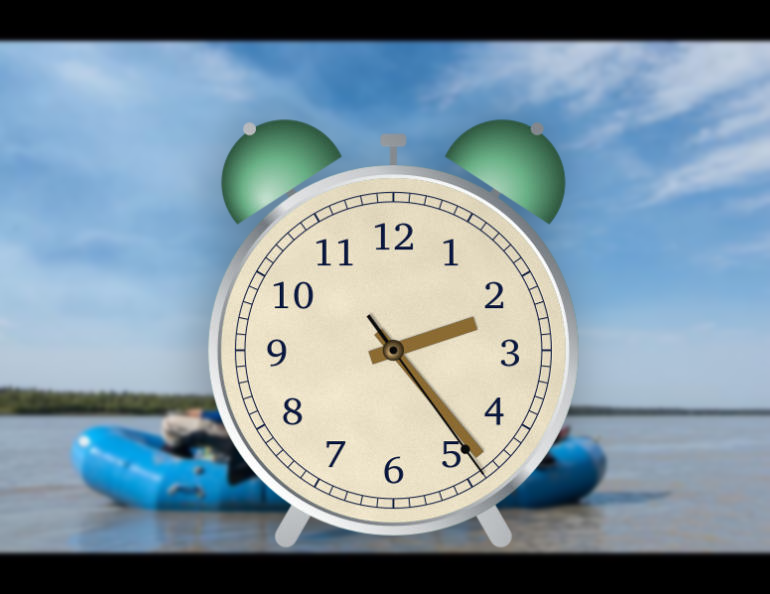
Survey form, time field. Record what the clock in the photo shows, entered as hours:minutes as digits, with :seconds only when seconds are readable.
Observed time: 2:23:24
